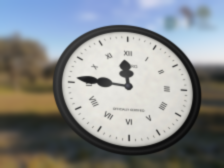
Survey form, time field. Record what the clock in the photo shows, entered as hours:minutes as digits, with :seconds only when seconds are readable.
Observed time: 11:46
